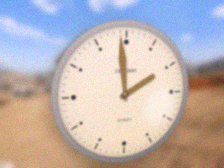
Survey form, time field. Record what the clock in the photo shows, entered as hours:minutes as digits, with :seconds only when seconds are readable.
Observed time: 1:59
